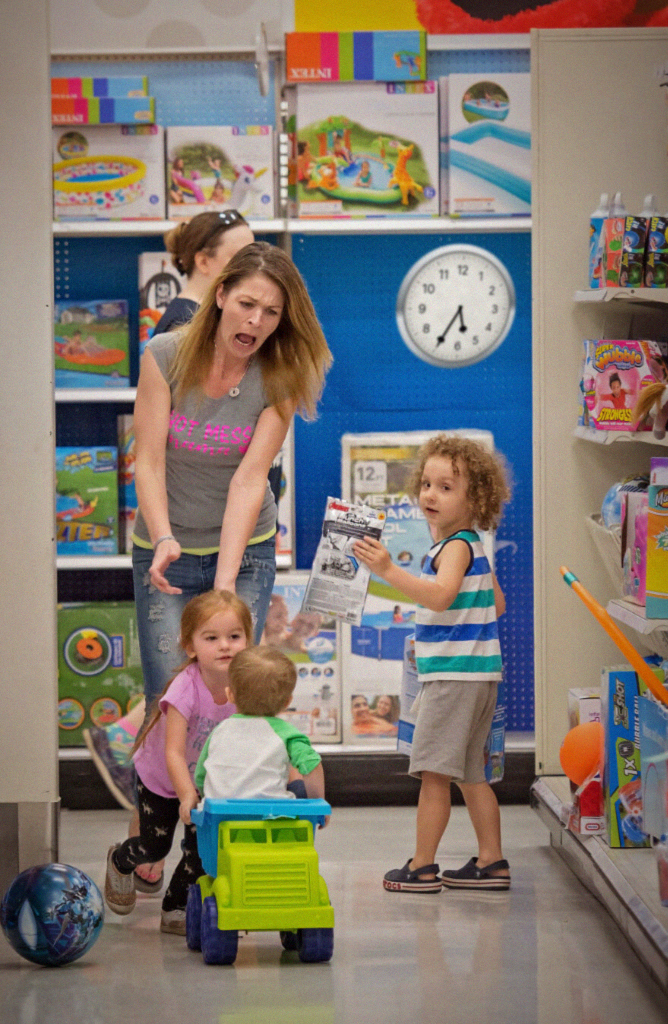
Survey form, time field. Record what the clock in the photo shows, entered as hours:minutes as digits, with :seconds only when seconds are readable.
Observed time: 5:35
